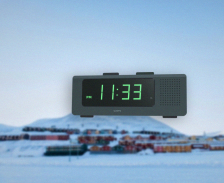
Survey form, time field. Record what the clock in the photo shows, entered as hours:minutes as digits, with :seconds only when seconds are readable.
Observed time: 11:33
